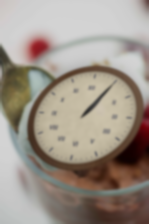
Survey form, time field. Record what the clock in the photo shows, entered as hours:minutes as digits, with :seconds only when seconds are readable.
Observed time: 1:05
